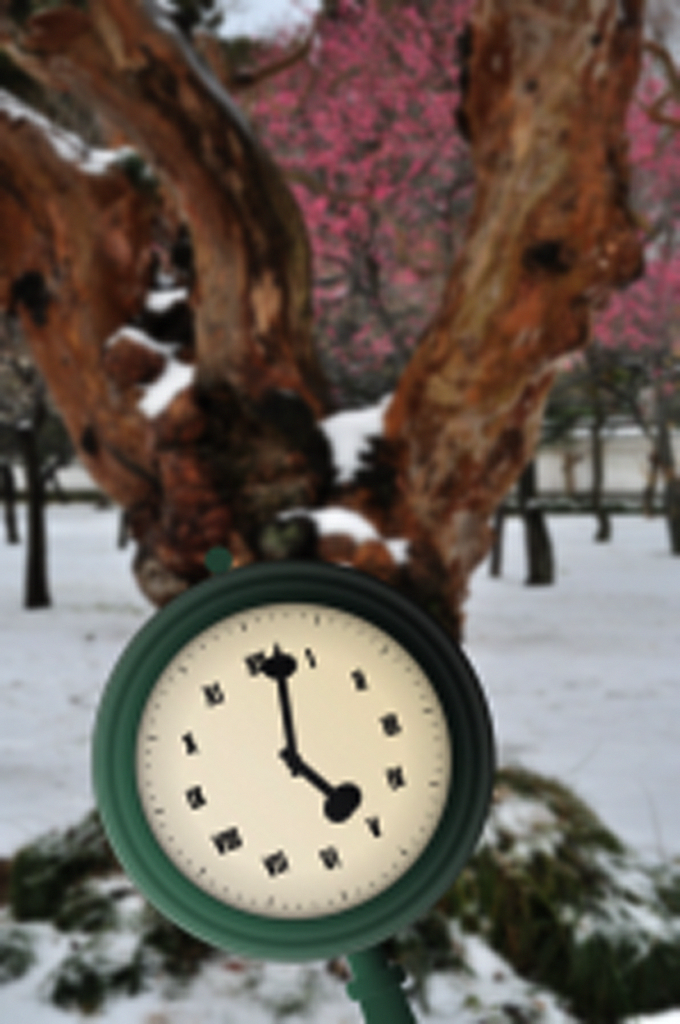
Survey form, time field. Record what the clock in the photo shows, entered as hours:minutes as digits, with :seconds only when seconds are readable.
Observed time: 5:02
